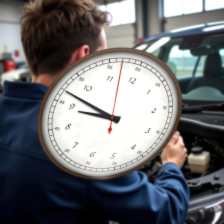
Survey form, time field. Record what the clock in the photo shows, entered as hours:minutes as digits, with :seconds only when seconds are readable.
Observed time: 8:46:57
